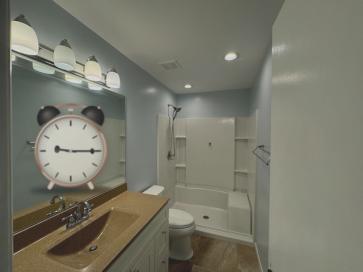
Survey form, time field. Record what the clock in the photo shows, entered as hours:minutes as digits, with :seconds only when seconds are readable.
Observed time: 9:15
